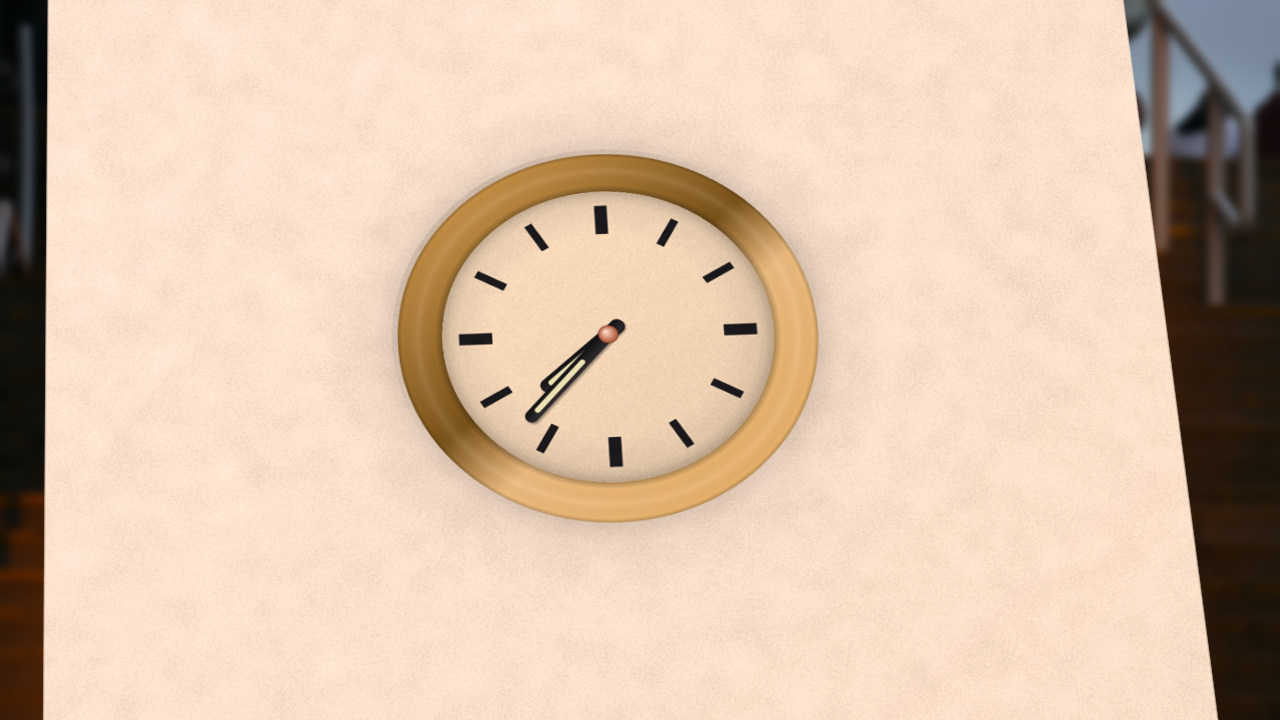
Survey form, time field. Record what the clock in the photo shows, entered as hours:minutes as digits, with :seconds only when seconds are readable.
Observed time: 7:37
